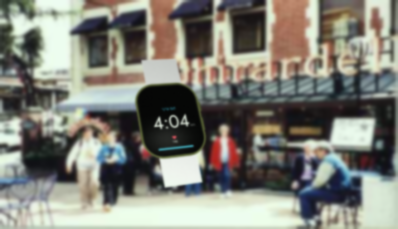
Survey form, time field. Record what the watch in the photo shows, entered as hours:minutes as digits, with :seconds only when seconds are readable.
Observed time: 4:04
